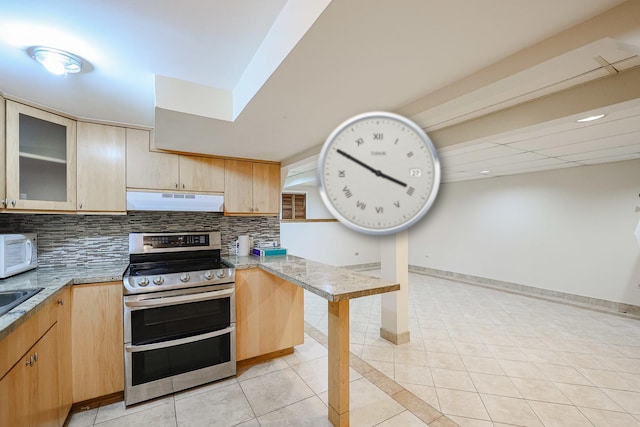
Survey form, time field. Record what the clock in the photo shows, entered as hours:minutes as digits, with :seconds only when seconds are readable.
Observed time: 3:50
